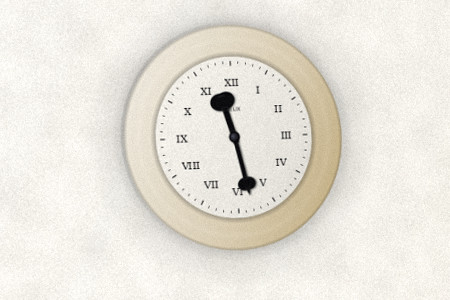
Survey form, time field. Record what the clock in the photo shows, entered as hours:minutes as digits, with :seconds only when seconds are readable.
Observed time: 11:28
